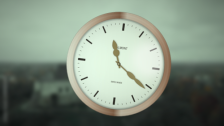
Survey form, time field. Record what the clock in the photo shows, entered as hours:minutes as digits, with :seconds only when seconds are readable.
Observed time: 11:21
